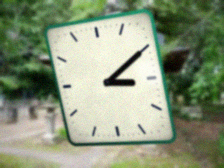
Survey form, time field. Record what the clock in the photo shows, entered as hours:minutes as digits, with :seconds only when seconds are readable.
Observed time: 3:10
